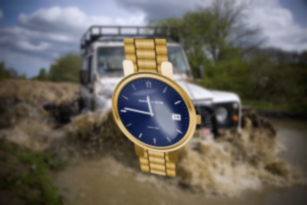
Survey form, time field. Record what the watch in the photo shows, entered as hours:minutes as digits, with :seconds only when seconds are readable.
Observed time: 11:46
